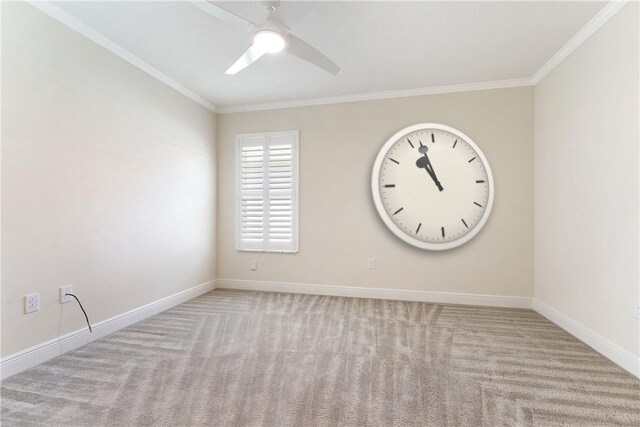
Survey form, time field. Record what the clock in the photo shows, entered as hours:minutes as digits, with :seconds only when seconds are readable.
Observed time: 10:57
